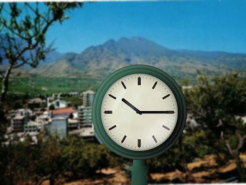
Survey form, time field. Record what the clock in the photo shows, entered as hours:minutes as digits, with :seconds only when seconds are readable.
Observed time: 10:15
